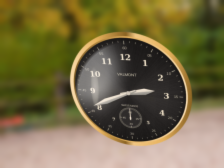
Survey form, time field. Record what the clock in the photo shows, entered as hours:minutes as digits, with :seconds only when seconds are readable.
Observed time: 2:41
